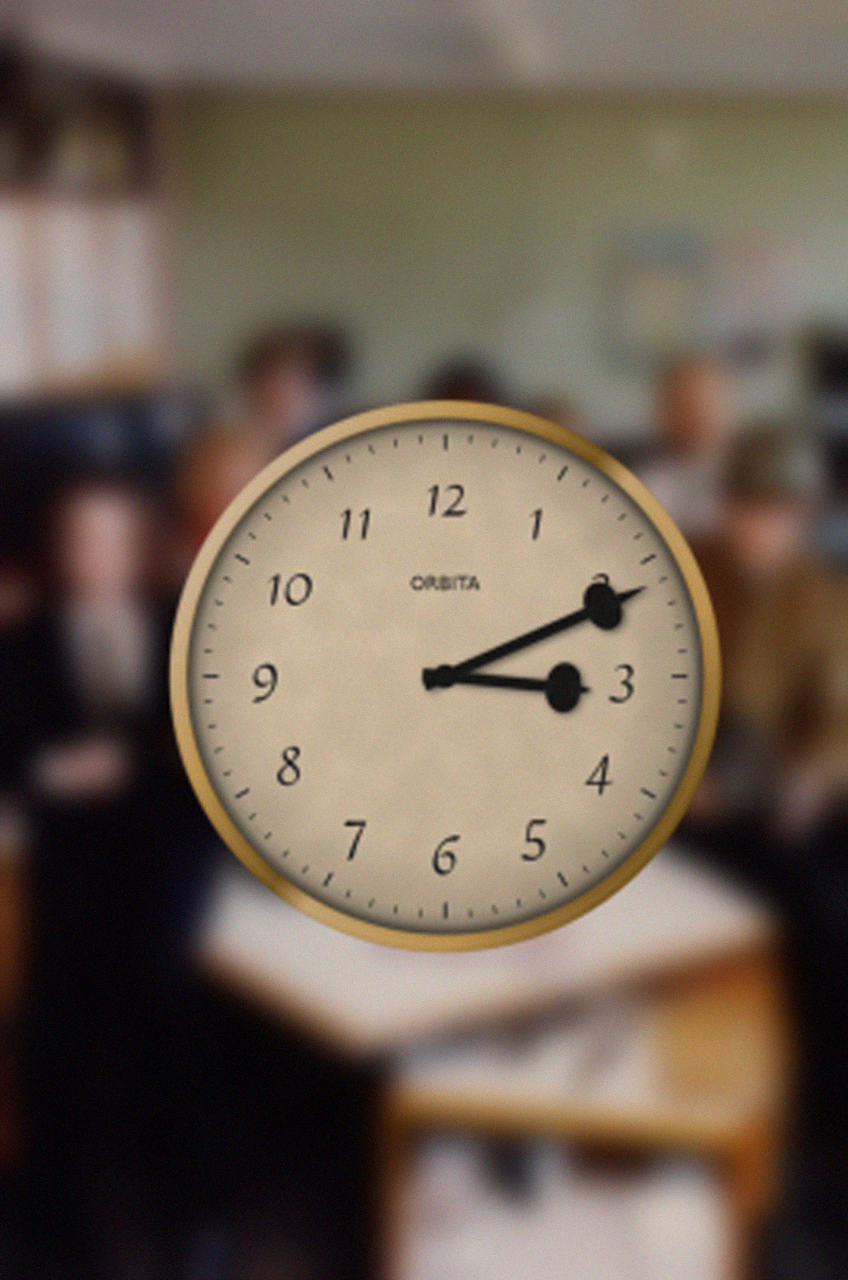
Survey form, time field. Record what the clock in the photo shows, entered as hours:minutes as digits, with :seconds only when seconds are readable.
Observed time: 3:11
